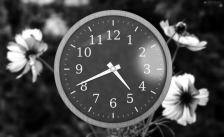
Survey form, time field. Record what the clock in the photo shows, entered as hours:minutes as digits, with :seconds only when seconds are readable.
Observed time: 4:41
